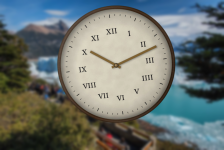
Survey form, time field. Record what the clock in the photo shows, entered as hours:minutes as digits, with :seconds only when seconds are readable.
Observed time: 10:12
